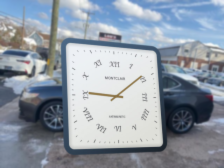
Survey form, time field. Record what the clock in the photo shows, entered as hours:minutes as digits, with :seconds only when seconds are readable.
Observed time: 9:09
